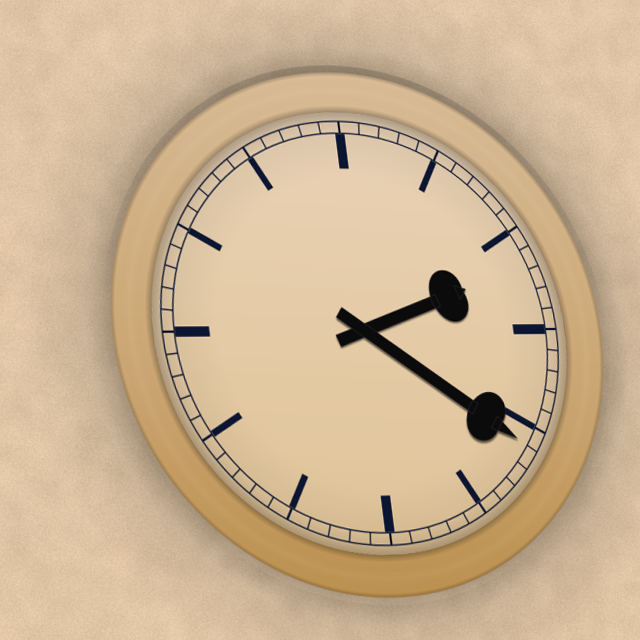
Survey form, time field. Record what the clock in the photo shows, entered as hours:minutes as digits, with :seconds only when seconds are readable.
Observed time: 2:21
